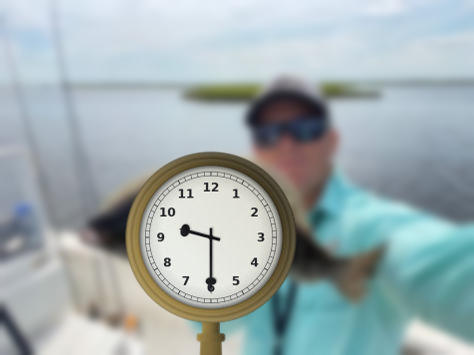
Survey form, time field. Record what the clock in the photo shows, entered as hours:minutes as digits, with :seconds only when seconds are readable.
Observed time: 9:30
